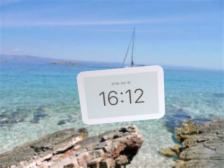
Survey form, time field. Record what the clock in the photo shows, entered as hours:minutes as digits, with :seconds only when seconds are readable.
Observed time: 16:12
